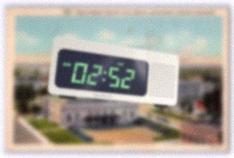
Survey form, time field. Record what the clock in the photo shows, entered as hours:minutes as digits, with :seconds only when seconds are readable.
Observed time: 2:52
